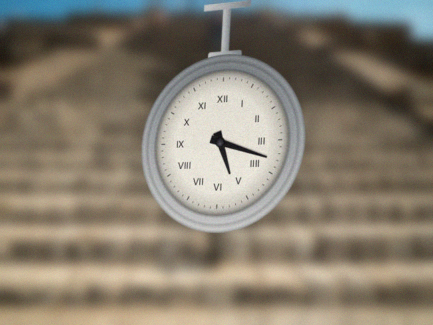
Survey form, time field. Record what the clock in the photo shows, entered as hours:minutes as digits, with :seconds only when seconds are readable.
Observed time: 5:18
